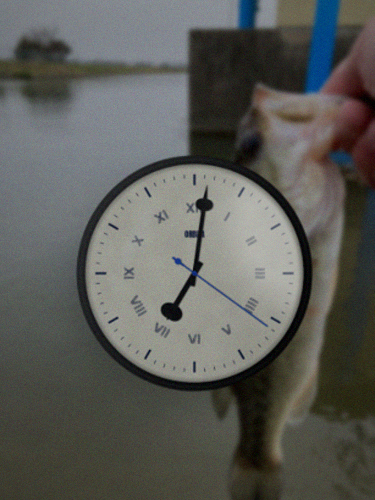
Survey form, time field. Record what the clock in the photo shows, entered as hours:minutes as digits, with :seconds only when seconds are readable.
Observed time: 7:01:21
